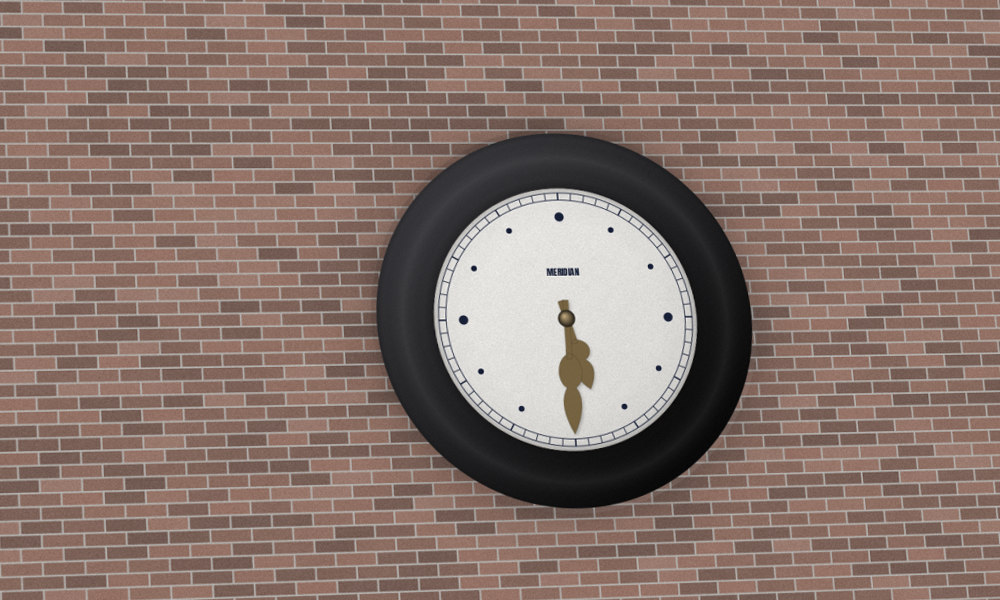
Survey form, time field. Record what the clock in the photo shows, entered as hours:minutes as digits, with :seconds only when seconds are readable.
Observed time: 5:30
